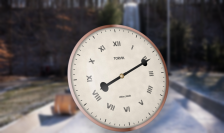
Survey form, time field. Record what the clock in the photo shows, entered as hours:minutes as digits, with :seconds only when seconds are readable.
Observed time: 8:11
